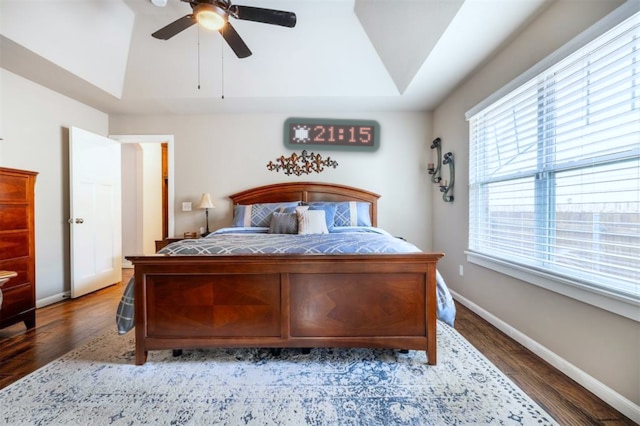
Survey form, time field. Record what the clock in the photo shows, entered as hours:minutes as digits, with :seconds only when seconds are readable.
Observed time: 21:15
